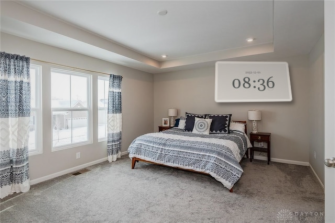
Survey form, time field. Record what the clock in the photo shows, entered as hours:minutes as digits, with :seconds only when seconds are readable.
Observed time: 8:36
